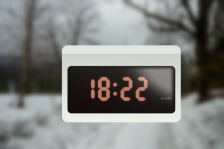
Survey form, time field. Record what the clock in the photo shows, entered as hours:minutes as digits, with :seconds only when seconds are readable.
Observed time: 18:22
